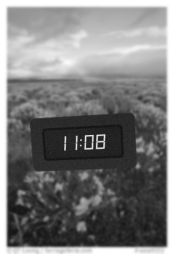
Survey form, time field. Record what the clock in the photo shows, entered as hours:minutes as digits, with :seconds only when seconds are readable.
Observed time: 11:08
